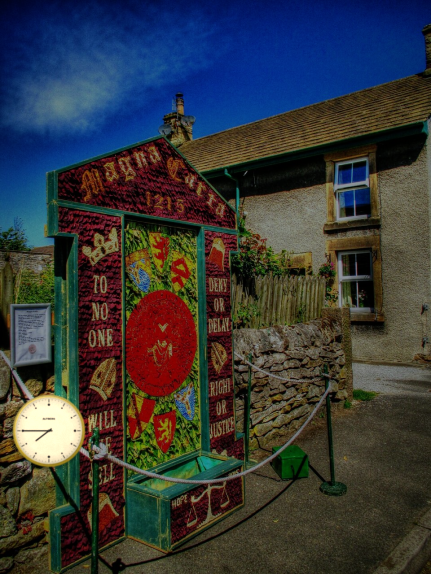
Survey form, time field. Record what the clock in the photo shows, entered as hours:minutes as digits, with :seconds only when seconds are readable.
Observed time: 7:45
